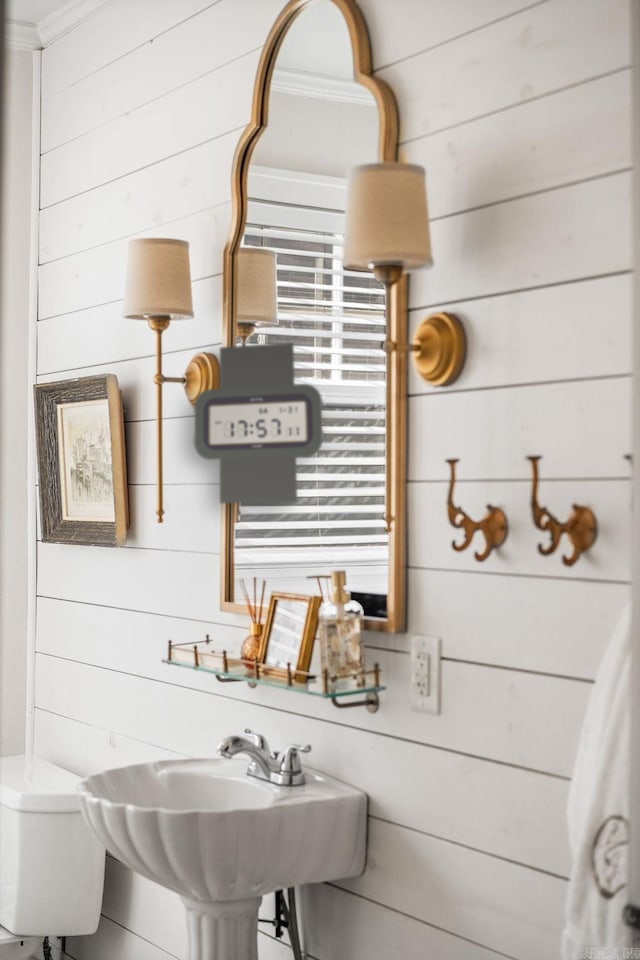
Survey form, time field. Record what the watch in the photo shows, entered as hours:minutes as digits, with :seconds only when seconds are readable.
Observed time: 17:57
